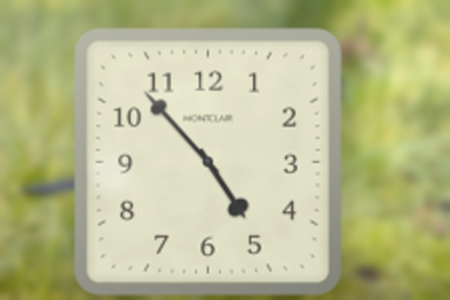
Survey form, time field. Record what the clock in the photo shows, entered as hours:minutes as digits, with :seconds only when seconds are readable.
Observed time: 4:53
